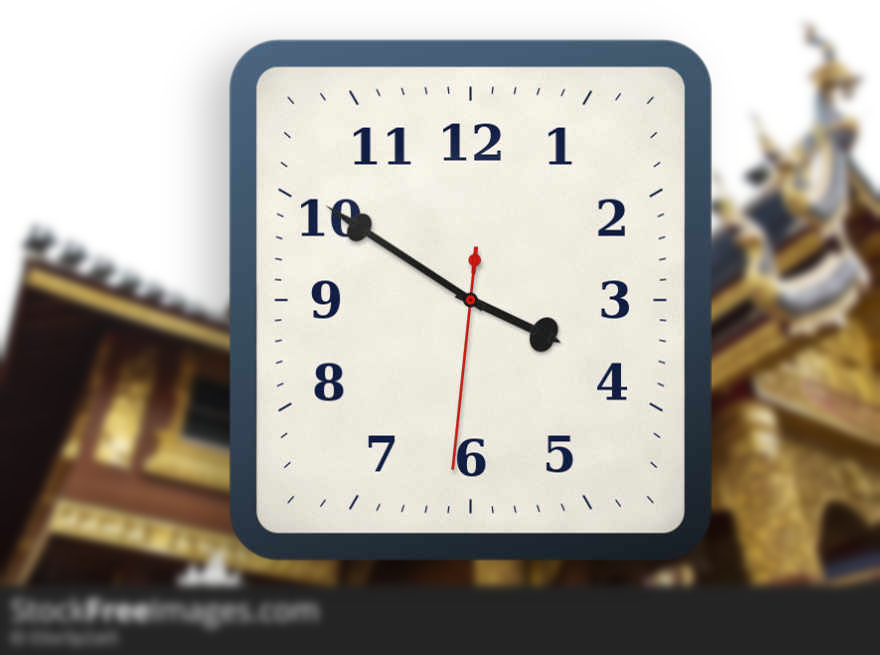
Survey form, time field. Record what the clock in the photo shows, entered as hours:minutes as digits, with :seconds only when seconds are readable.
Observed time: 3:50:31
